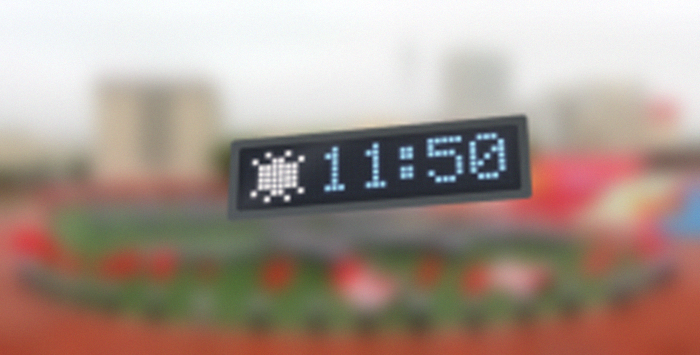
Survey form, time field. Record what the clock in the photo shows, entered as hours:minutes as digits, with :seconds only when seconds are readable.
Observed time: 11:50
